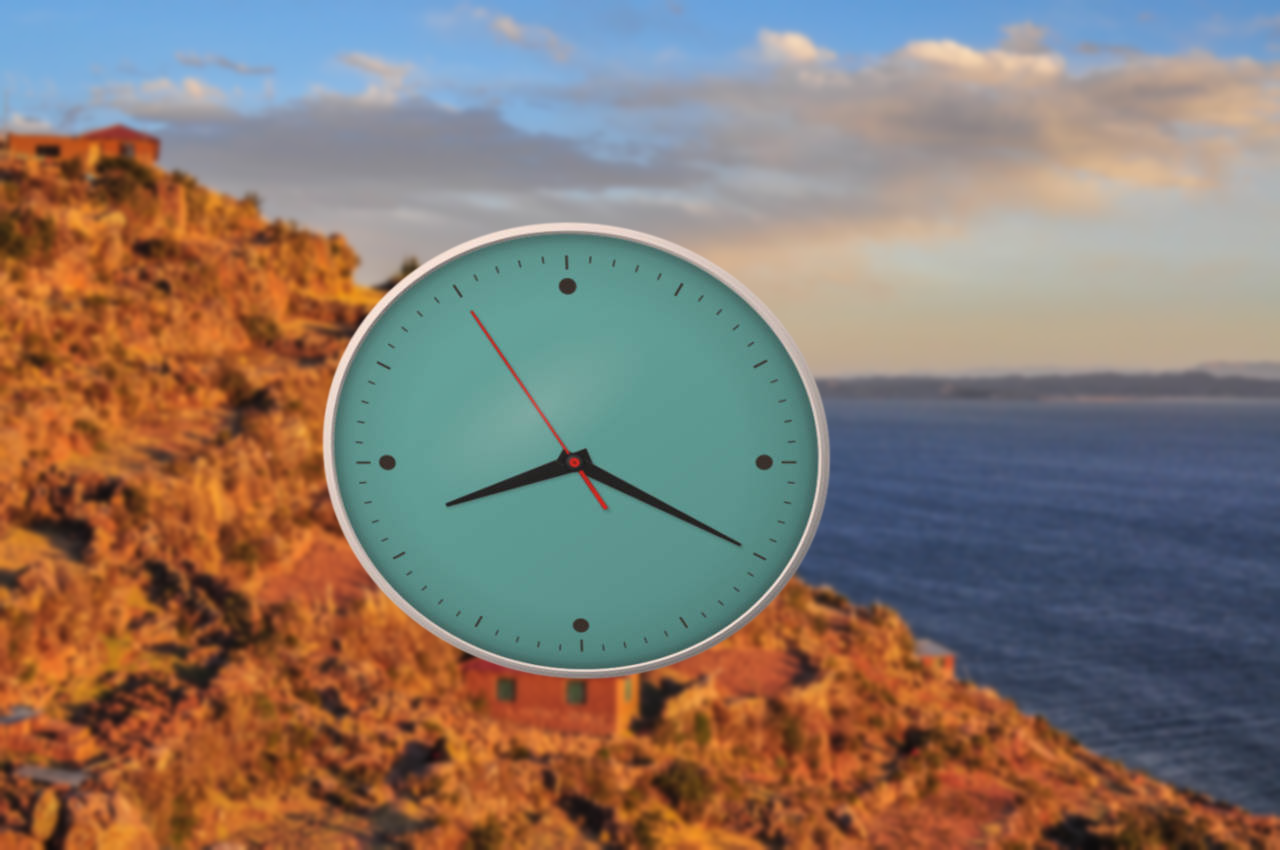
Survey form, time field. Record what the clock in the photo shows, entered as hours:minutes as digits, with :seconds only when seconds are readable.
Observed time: 8:19:55
